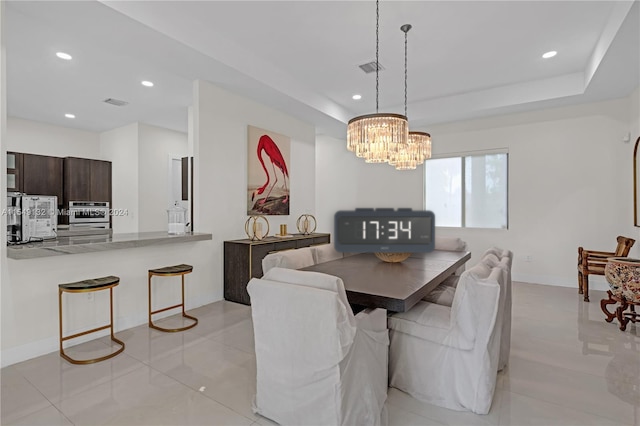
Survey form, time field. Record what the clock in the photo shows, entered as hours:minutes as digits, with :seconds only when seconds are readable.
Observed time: 17:34
